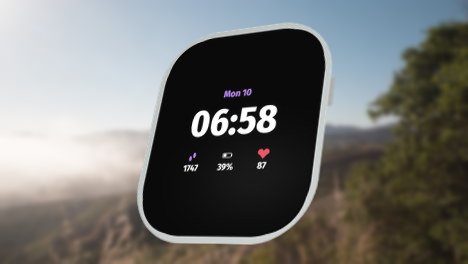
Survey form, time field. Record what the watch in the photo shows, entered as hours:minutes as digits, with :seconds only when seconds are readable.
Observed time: 6:58
